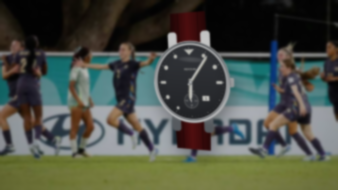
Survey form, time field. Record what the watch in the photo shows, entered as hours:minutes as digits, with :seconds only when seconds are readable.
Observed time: 6:06
